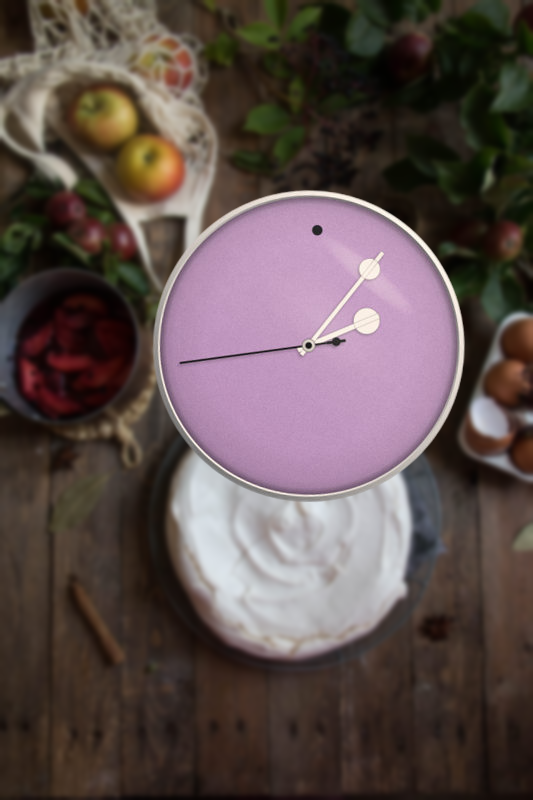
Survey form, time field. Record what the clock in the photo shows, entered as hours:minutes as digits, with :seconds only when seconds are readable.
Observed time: 2:05:43
